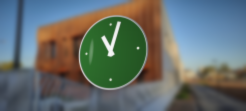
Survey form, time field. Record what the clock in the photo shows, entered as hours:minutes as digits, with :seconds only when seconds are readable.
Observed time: 11:03
